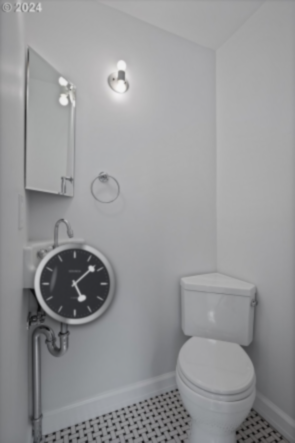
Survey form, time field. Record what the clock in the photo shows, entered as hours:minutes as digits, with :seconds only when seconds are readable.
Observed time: 5:08
